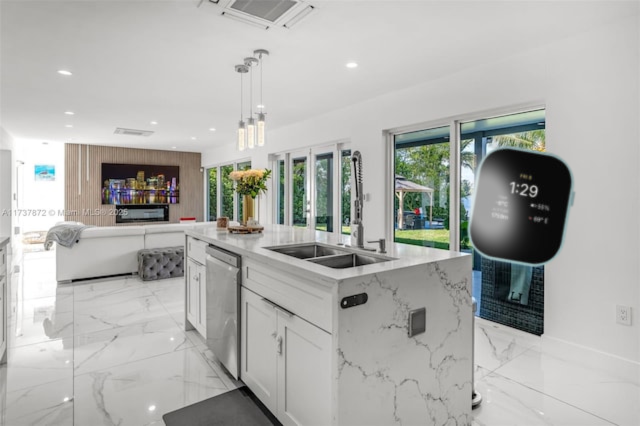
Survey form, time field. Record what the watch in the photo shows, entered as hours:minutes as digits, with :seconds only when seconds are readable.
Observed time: 1:29
